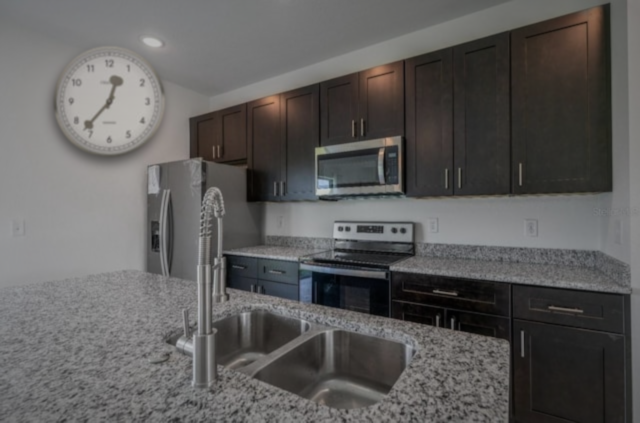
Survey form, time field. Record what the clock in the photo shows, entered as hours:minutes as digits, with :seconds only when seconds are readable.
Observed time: 12:37
